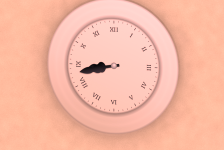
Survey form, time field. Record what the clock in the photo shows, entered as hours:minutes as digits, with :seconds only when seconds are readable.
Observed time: 8:43
